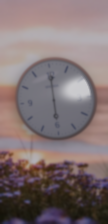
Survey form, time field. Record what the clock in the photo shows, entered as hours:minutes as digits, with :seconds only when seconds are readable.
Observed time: 6:00
